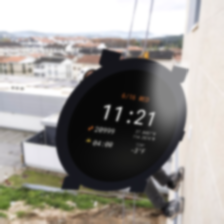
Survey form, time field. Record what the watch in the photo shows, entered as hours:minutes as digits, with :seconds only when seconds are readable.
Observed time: 11:21
